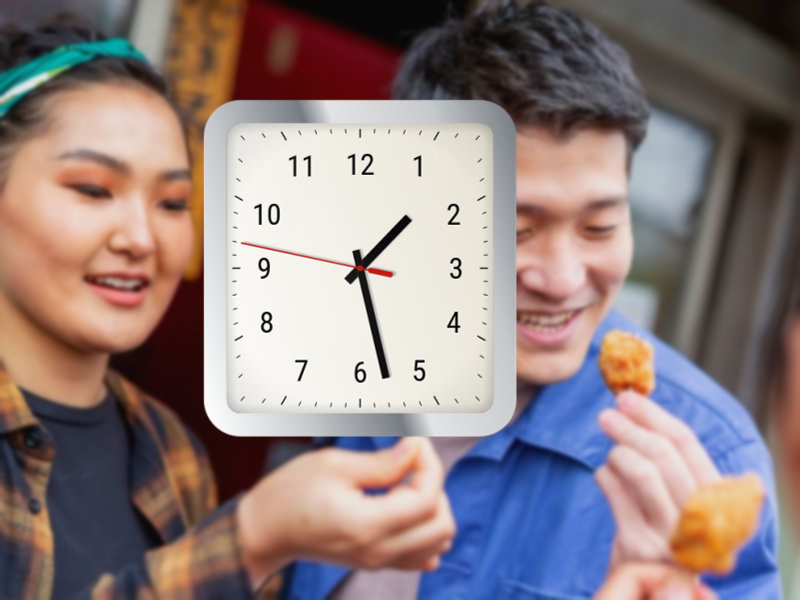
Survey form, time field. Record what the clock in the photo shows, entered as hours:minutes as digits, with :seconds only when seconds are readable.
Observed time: 1:27:47
